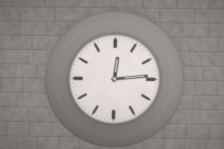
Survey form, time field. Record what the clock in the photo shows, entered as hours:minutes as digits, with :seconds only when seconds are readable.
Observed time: 12:14
